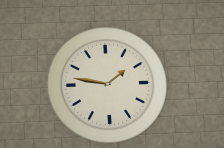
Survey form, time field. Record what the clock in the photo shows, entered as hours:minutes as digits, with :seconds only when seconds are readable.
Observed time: 1:47
